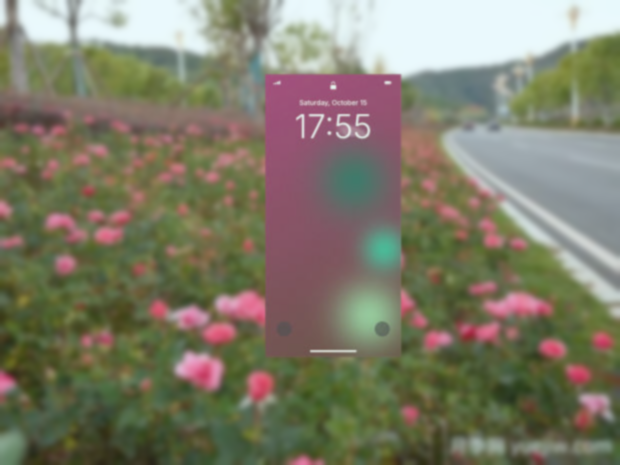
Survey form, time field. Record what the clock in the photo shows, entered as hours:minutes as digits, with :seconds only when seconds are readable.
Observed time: 17:55
